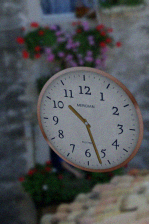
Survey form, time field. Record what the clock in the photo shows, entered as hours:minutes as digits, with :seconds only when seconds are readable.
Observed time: 10:27
